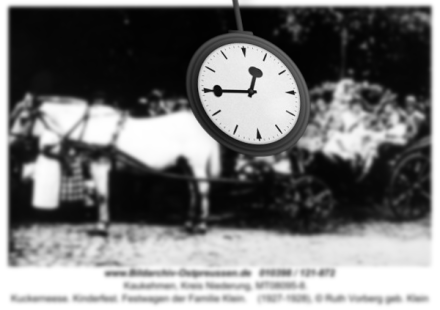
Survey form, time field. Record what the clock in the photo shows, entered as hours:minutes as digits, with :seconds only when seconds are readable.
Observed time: 12:45
